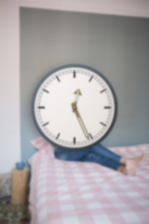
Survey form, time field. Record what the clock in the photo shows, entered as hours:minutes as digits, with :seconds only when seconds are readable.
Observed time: 12:26
